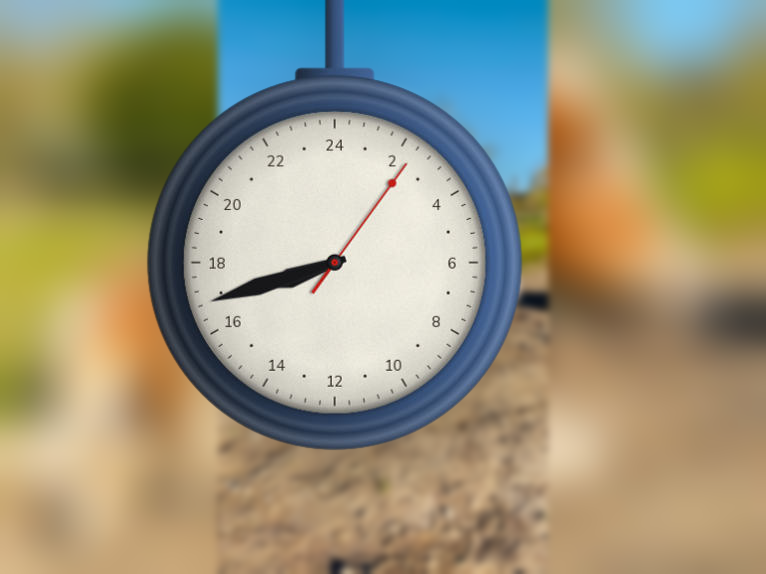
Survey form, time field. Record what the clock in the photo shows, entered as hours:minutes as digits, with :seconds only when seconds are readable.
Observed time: 16:42:06
